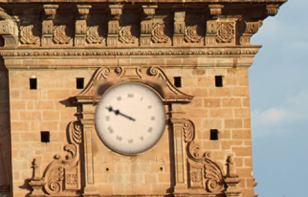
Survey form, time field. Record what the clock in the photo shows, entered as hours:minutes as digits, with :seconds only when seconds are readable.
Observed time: 9:49
